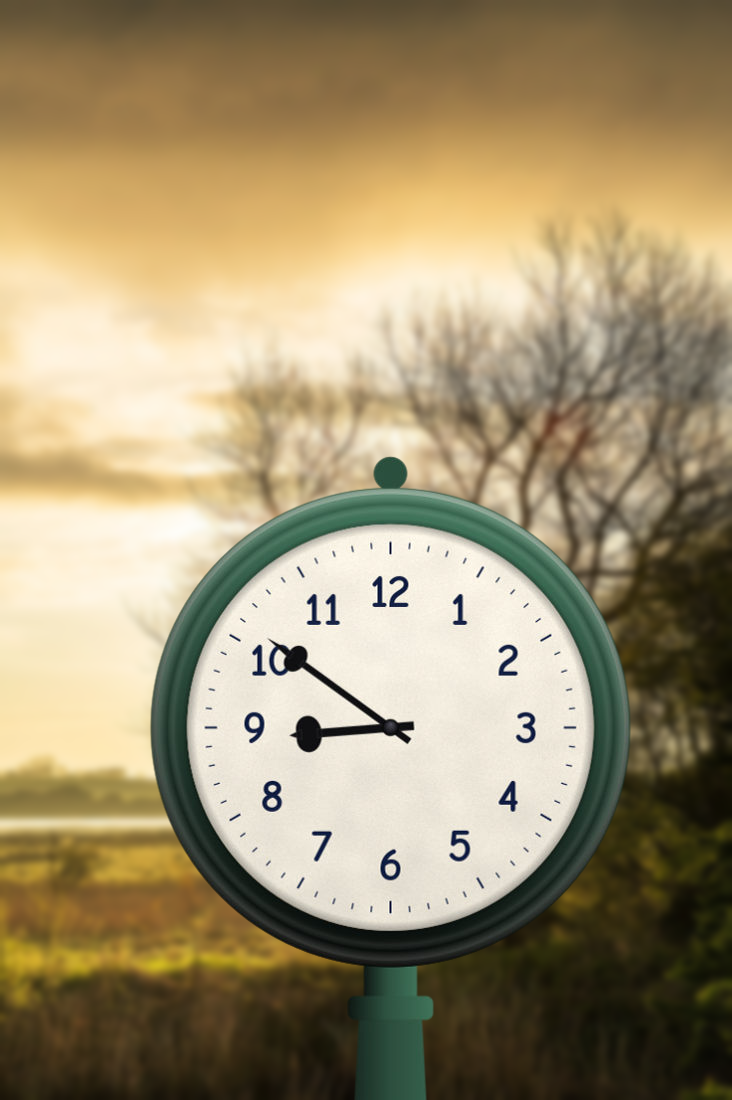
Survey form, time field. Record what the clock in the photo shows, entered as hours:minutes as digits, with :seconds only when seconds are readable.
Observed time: 8:51
